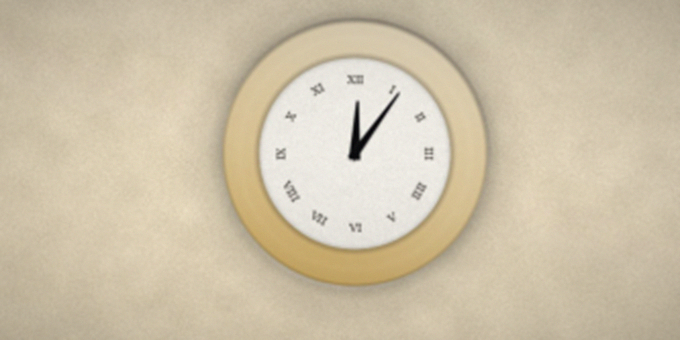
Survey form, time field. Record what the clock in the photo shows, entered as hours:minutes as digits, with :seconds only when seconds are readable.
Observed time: 12:06
